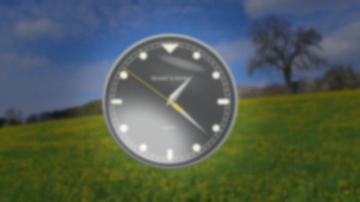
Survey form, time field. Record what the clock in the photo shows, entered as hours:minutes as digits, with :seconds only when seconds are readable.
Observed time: 1:21:51
